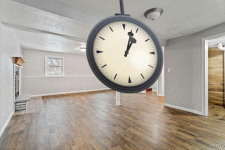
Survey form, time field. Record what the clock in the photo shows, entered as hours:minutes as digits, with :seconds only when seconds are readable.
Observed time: 1:03
